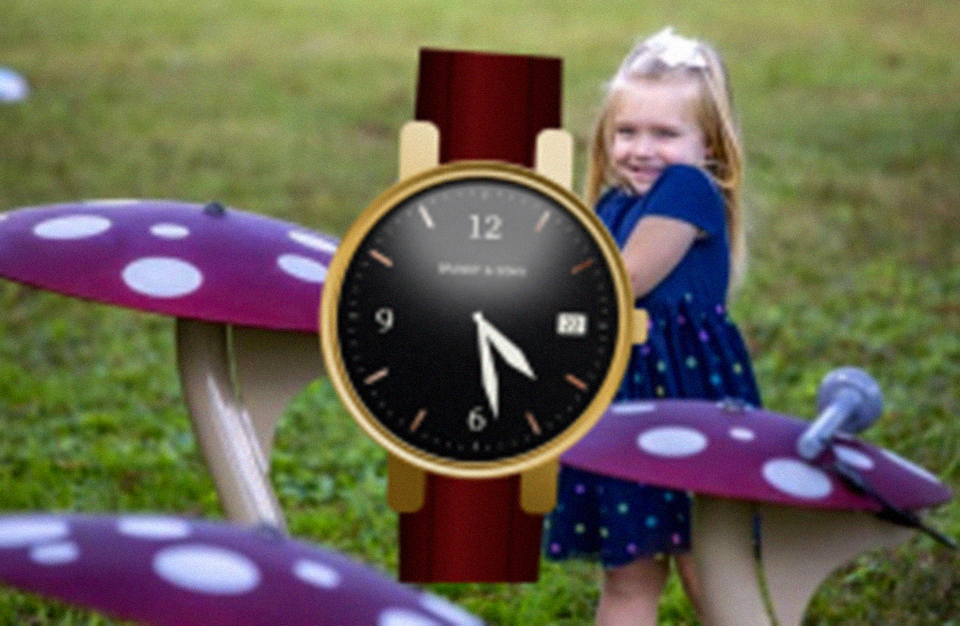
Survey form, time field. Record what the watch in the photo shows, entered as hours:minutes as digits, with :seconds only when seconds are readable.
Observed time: 4:28
